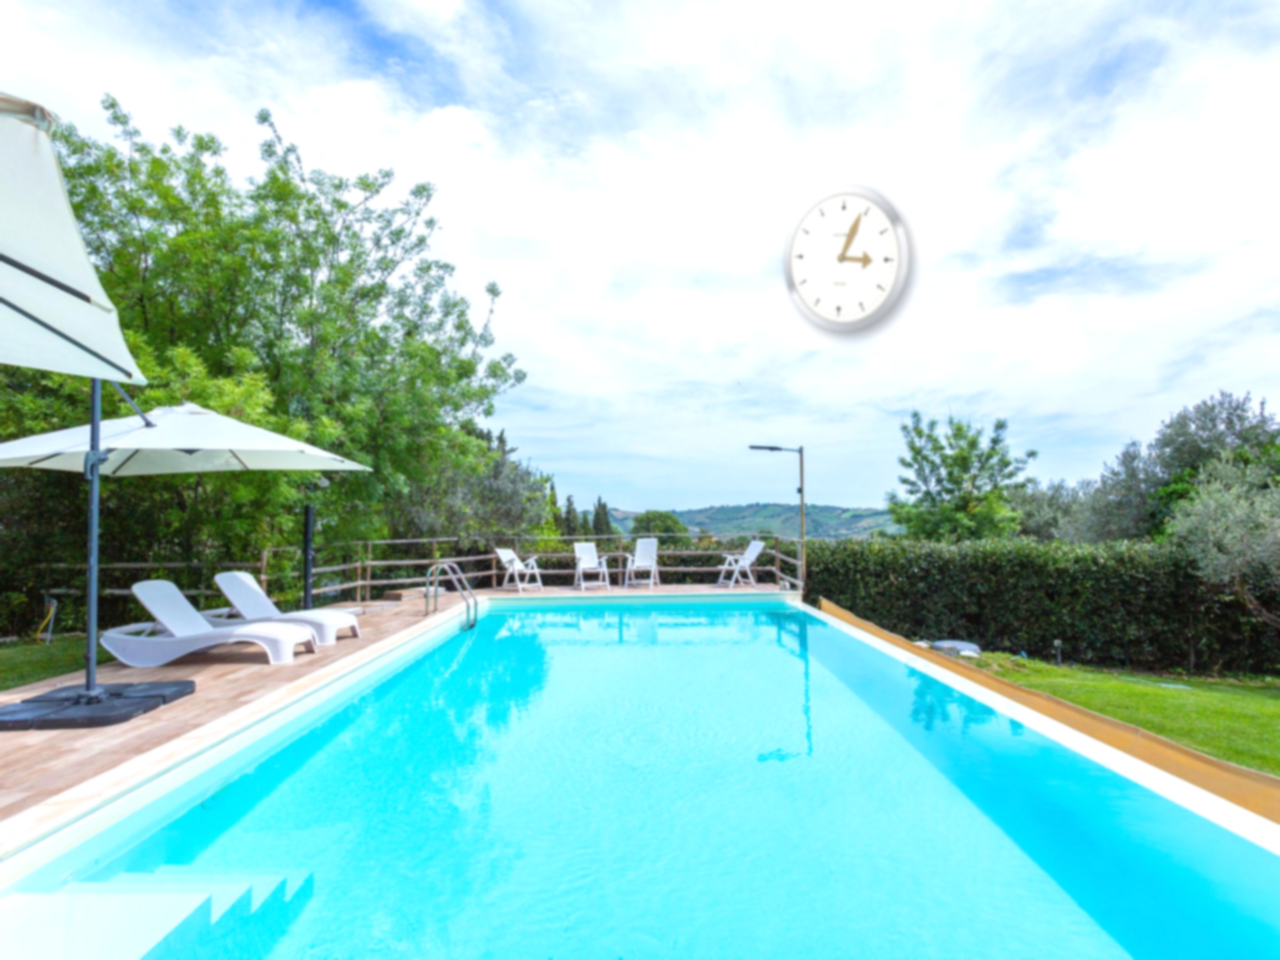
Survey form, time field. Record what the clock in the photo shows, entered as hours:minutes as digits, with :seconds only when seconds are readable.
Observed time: 3:04
